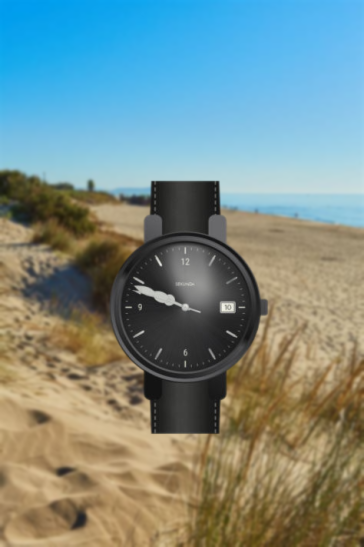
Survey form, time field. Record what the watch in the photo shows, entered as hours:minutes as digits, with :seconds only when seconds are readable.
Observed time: 9:48:48
